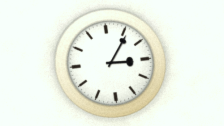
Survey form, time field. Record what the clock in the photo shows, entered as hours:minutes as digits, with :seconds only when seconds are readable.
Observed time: 3:06
